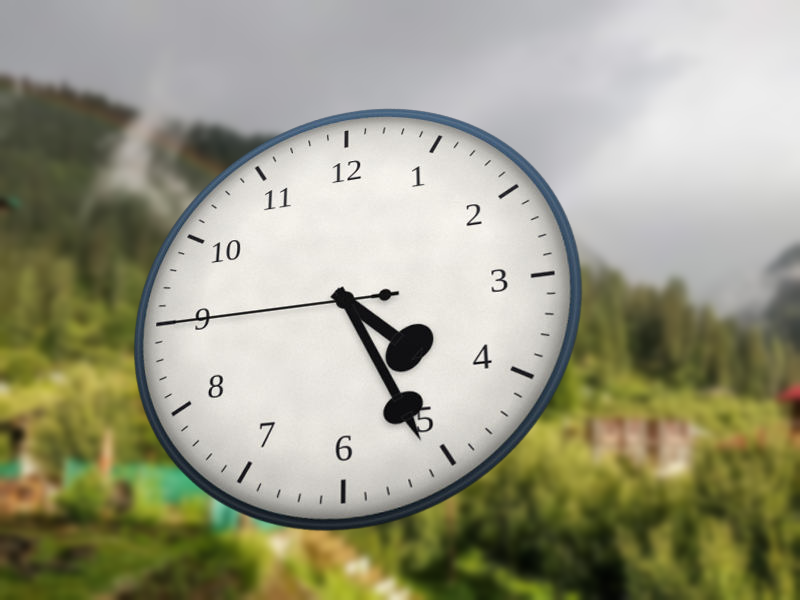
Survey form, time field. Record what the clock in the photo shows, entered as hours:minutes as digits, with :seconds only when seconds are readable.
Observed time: 4:25:45
